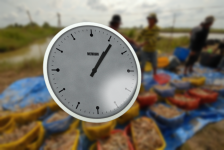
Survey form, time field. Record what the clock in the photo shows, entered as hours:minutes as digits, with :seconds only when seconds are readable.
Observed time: 1:06
